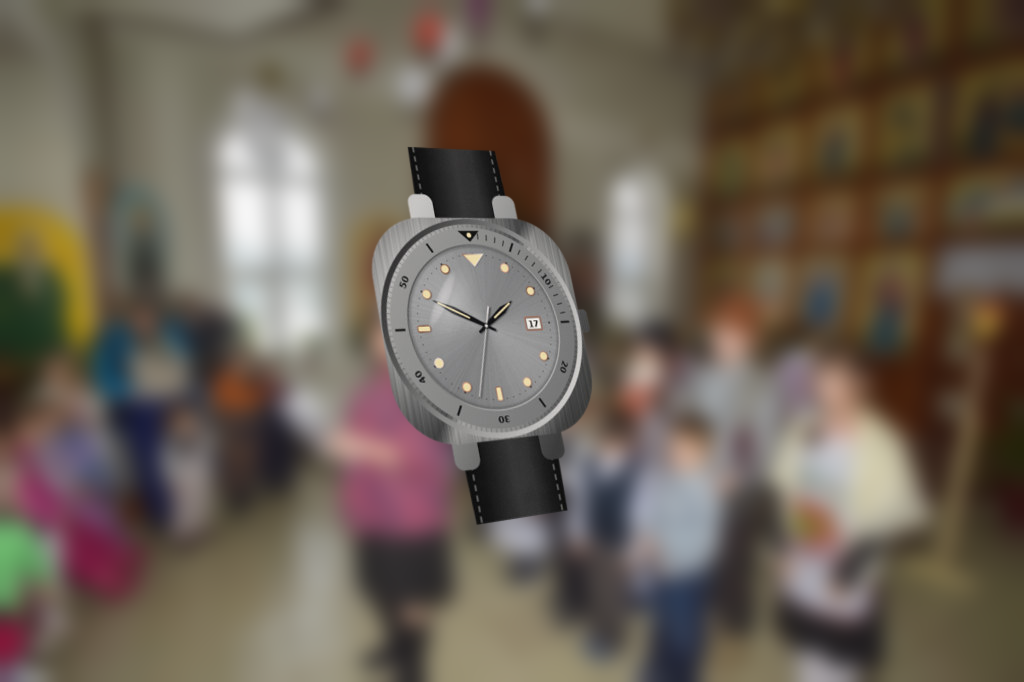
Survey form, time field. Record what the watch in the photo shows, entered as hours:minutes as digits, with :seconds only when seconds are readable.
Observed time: 1:49:33
